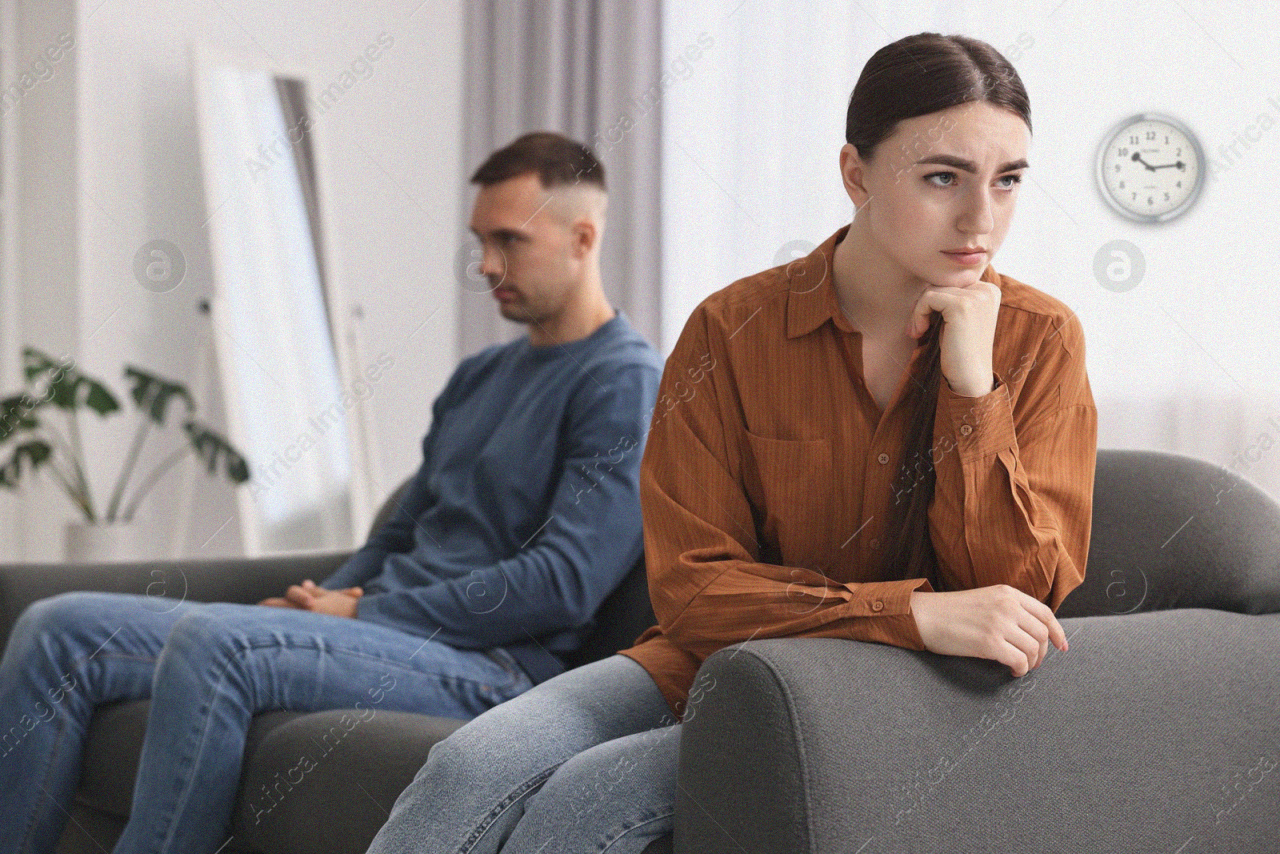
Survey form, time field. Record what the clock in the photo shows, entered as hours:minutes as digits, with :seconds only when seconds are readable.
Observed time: 10:14
